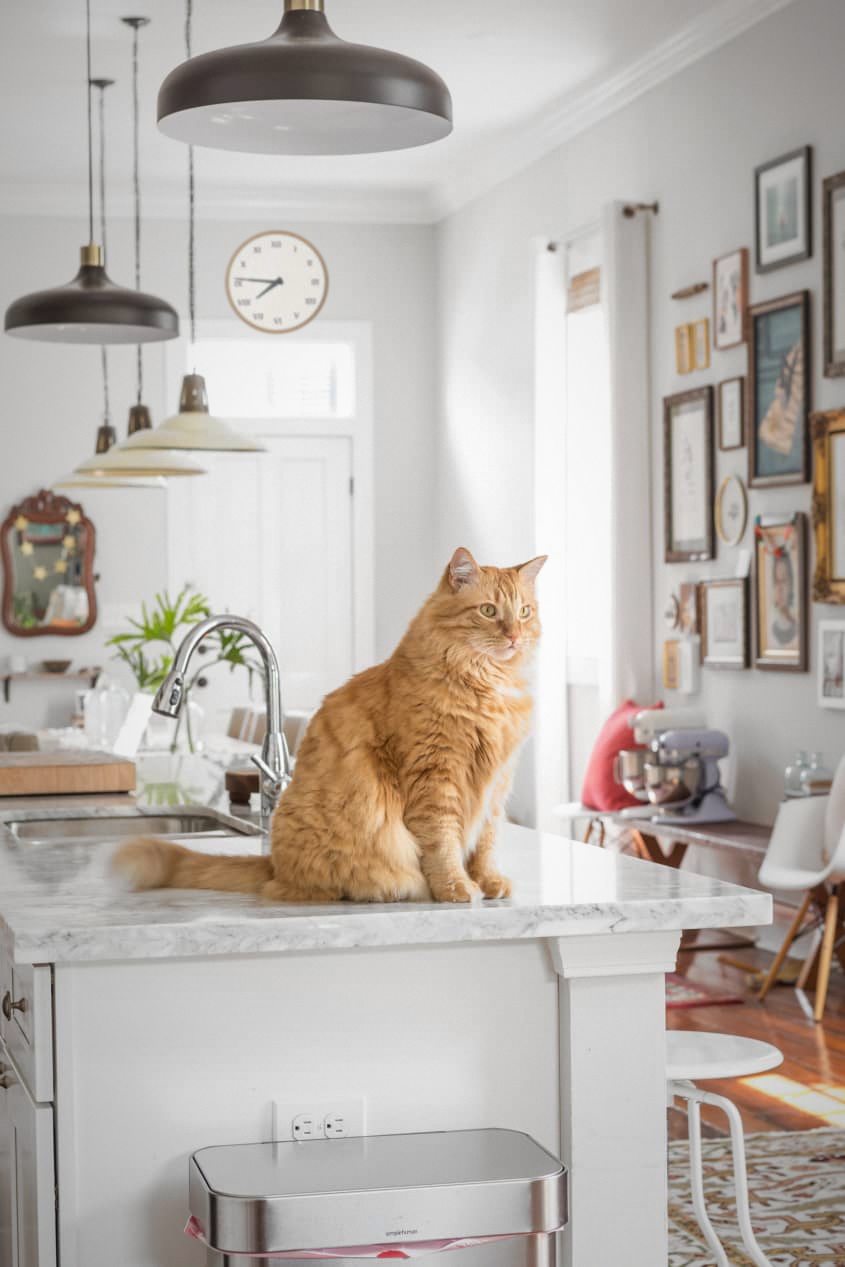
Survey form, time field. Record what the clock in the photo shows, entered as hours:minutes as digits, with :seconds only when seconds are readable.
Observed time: 7:46
